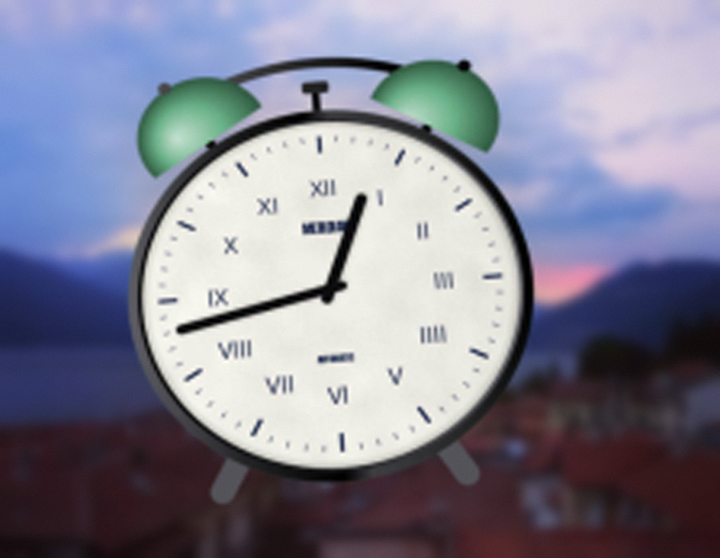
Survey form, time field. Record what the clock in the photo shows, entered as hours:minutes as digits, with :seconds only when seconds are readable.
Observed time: 12:43
